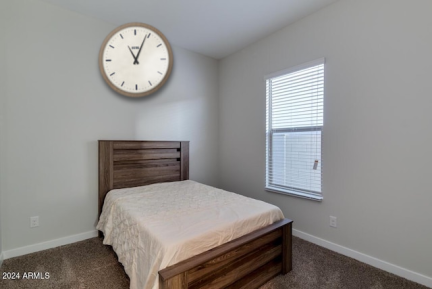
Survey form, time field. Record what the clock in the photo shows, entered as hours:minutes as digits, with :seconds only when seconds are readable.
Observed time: 11:04
